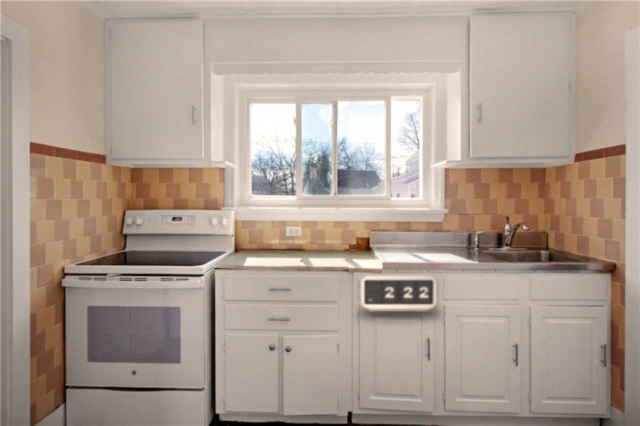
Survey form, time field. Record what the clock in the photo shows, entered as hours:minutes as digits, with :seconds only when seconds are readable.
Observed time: 2:22
